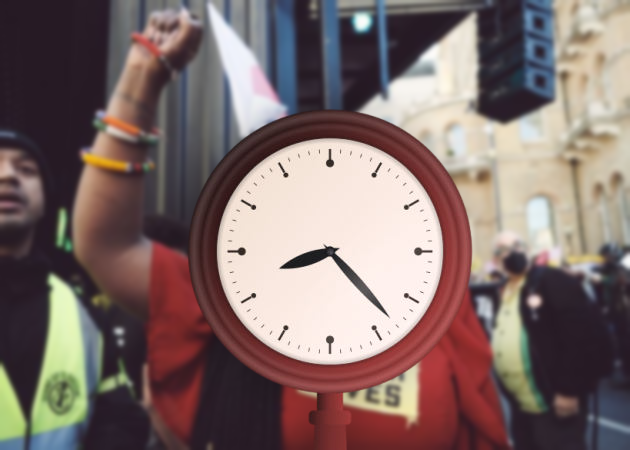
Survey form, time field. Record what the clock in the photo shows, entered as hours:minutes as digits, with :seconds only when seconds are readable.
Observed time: 8:23
